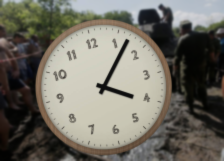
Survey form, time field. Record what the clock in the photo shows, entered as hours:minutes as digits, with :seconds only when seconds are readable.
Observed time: 4:07
